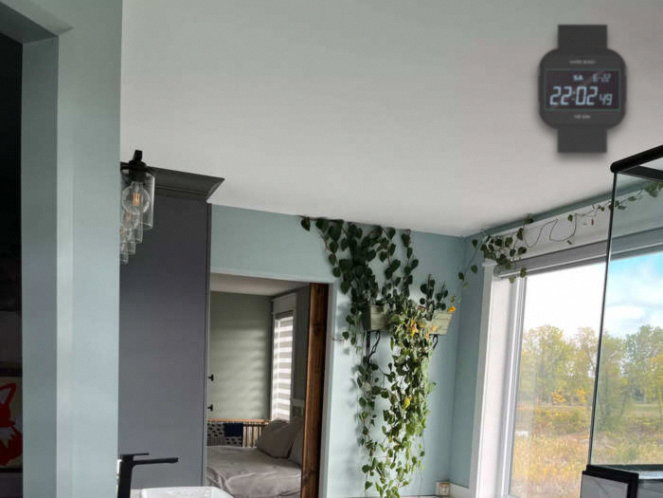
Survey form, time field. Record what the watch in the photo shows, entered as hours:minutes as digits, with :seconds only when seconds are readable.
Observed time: 22:02:49
